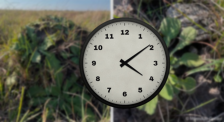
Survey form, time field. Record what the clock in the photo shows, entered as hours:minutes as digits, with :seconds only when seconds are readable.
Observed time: 4:09
